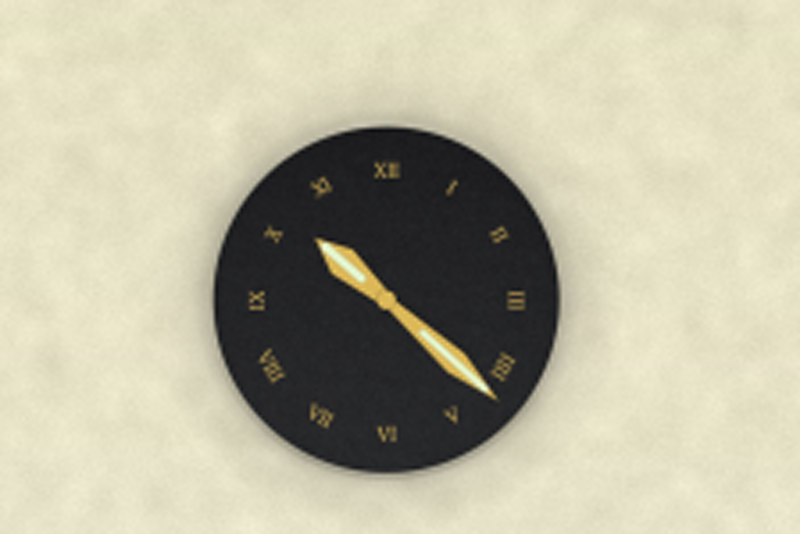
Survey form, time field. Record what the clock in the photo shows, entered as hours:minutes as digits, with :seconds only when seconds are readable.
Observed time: 10:22
